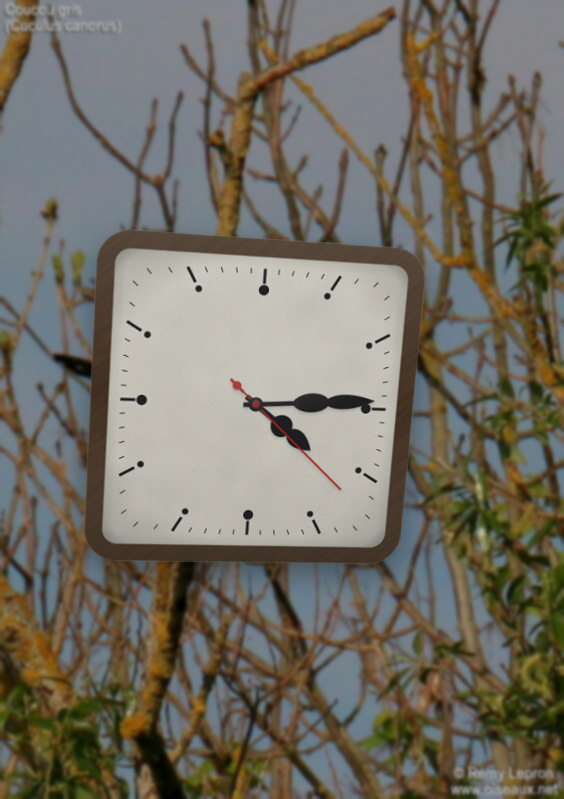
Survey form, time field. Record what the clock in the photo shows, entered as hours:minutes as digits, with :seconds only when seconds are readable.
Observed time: 4:14:22
